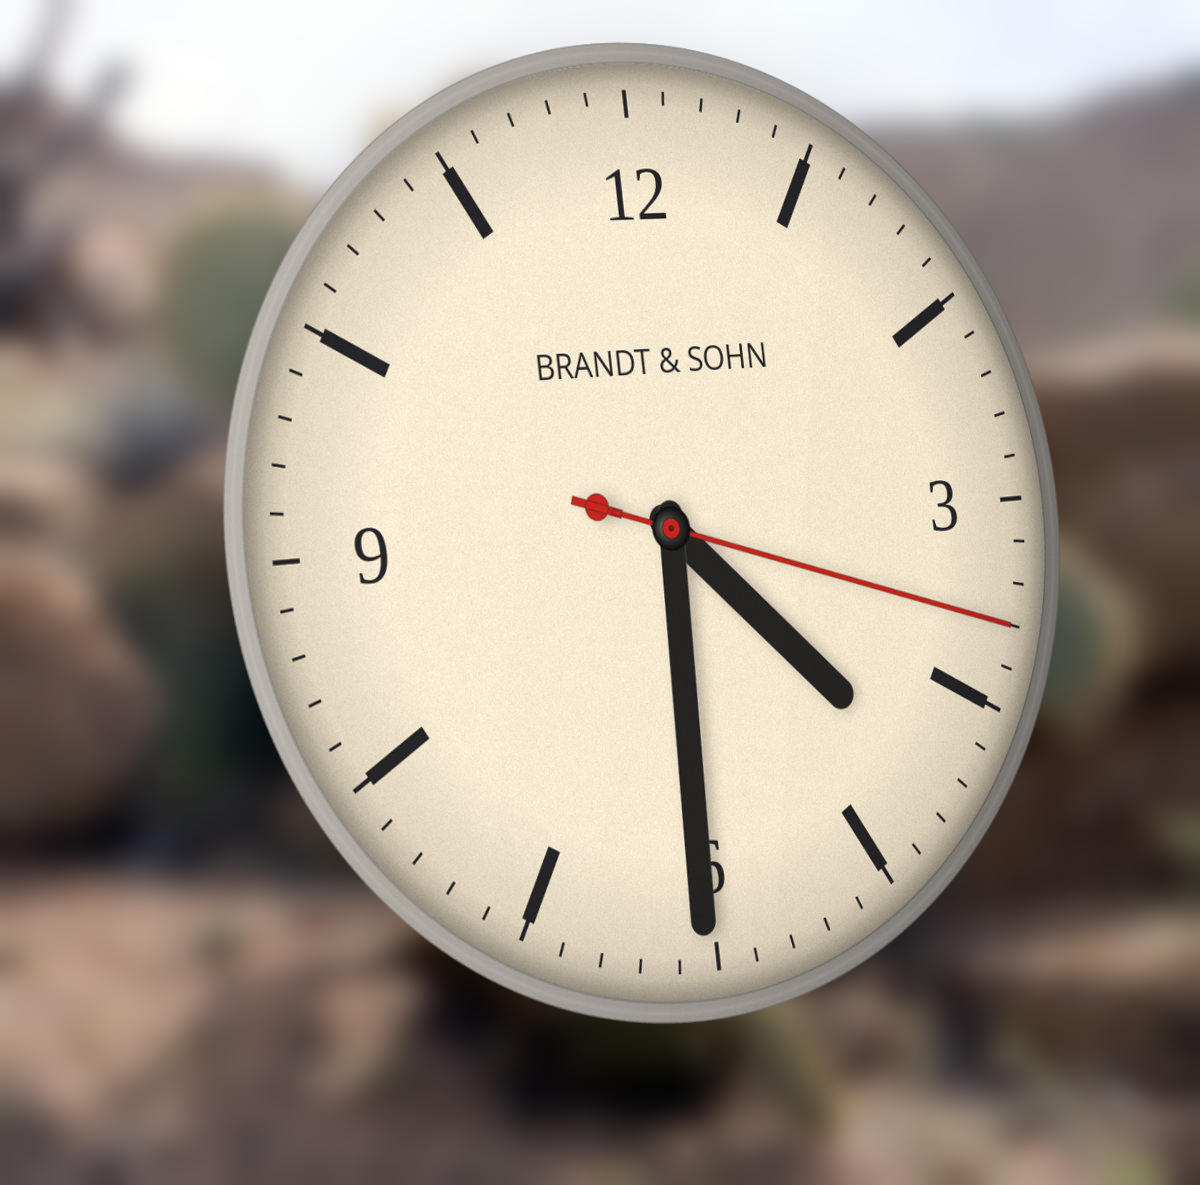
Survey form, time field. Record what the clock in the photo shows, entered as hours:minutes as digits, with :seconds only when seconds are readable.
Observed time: 4:30:18
